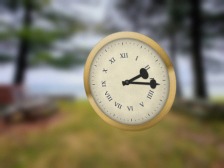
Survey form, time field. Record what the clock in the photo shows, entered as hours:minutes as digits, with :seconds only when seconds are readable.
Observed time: 2:16
